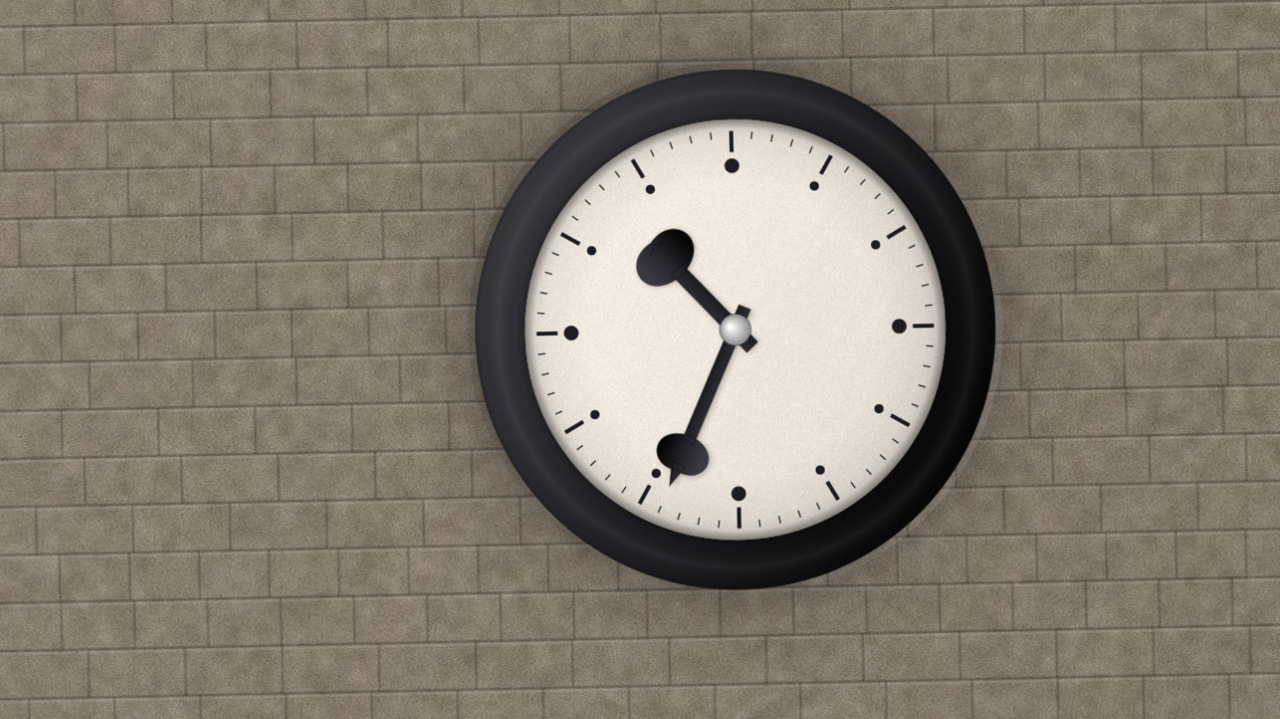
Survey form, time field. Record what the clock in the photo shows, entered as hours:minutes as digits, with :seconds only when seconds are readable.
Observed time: 10:34
